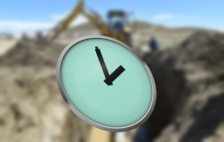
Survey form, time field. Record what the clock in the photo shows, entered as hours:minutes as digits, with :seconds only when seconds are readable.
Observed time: 2:00
